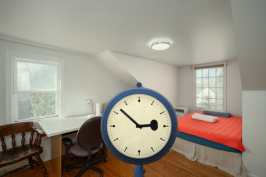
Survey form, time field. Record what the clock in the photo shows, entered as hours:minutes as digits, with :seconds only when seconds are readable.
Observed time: 2:52
